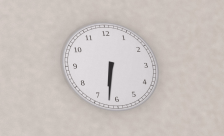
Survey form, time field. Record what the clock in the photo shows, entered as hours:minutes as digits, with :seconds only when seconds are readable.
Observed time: 6:32
